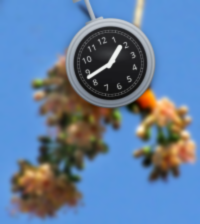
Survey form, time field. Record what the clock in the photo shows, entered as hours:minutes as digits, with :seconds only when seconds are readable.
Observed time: 1:43
